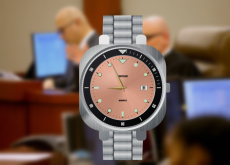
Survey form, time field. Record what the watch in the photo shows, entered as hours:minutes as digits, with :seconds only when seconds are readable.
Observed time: 8:56
